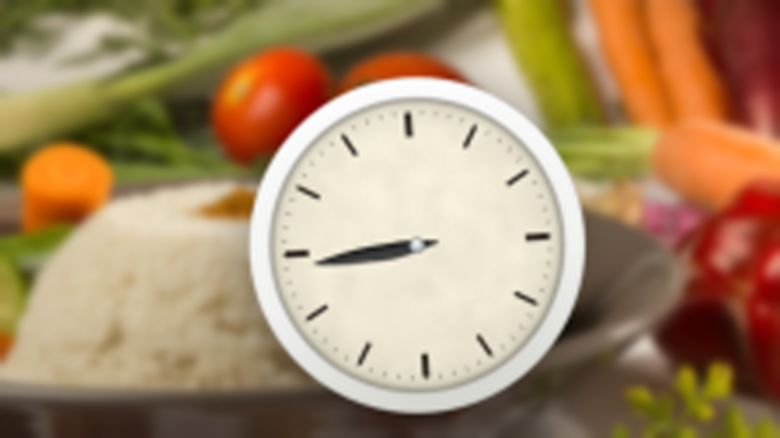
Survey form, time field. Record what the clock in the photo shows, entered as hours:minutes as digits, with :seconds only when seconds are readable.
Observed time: 8:44
